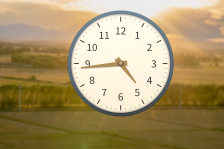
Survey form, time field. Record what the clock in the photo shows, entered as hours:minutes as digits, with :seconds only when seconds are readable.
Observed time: 4:44
